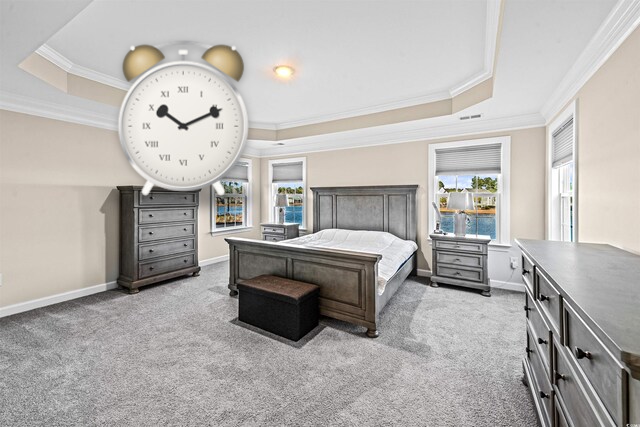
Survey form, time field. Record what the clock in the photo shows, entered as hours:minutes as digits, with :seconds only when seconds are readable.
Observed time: 10:11
